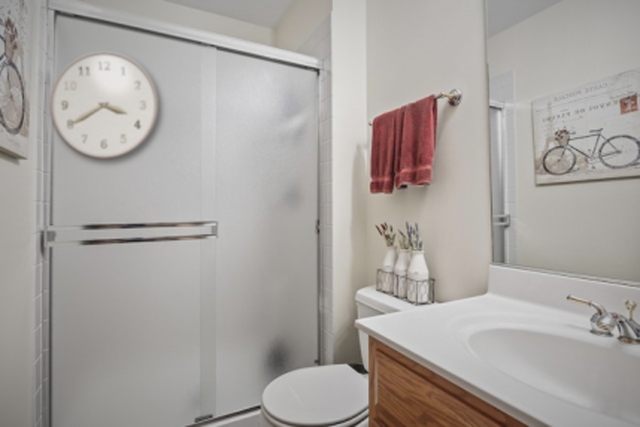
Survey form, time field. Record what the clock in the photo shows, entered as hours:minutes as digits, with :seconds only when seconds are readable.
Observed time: 3:40
